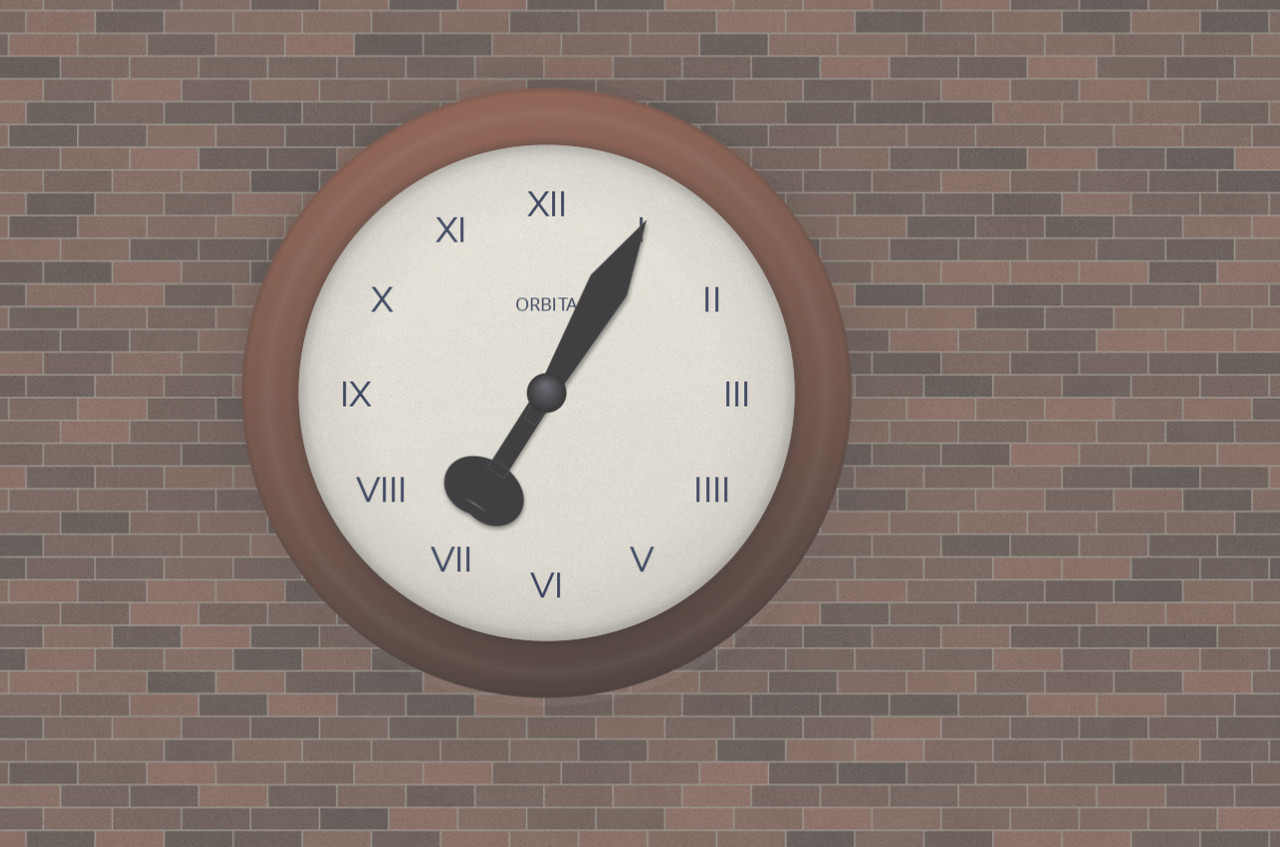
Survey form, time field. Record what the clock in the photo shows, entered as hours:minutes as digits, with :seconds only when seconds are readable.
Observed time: 7:05
